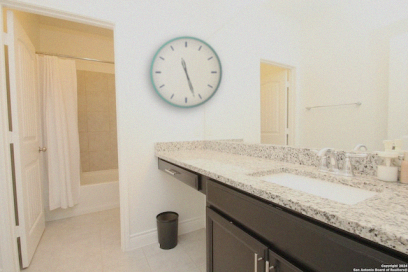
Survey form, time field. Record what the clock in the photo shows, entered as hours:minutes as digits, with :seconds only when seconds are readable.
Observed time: 11:27
